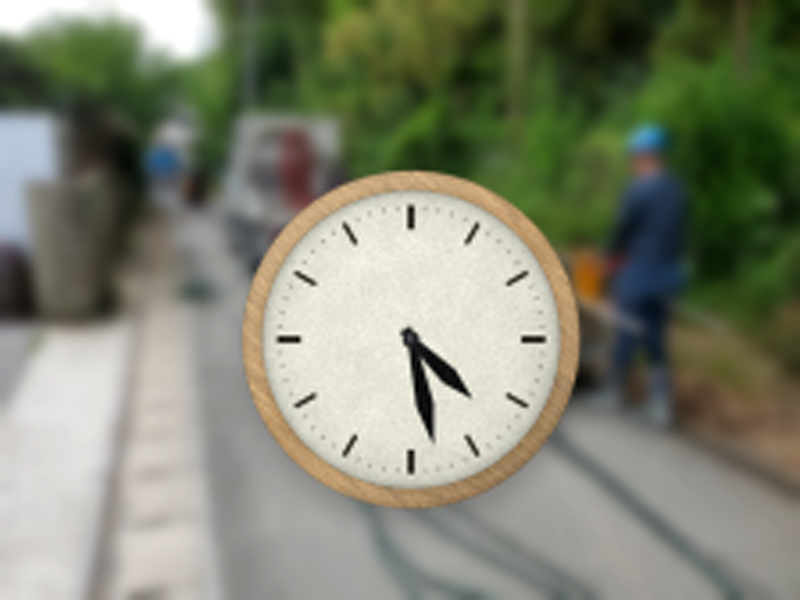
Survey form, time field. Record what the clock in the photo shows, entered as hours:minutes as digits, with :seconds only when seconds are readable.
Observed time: 4:28
